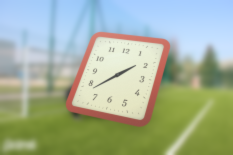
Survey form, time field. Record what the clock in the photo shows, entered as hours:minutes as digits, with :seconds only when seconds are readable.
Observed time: 1:38
